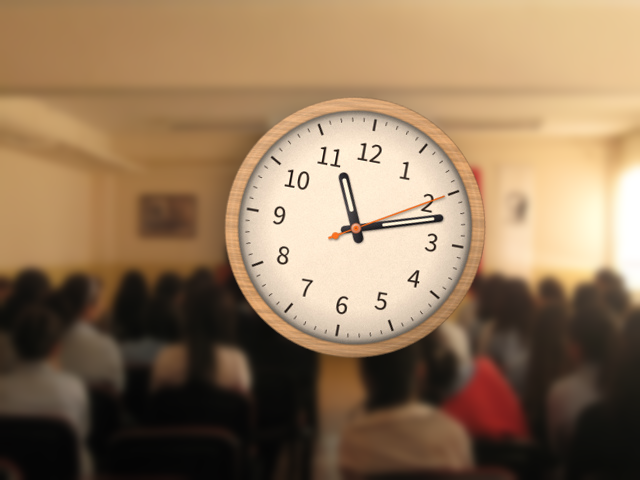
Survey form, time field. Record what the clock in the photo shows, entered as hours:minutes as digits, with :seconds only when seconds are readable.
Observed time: 11:12:10
